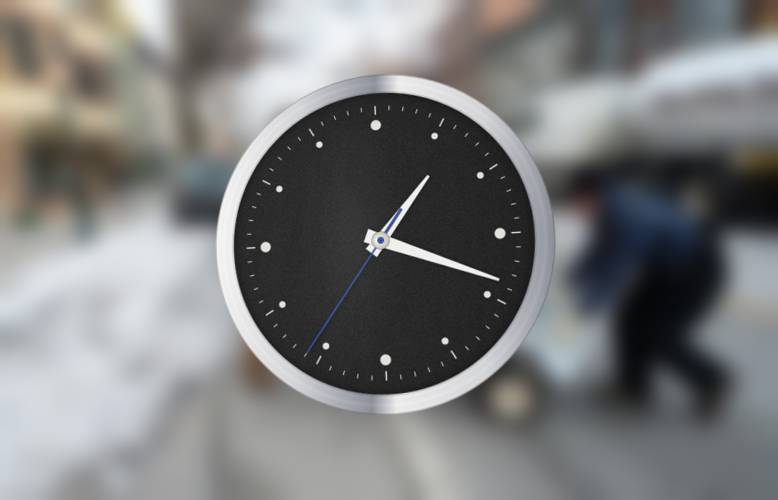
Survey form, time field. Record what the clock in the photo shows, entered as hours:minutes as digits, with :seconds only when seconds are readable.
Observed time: 1:18:36
